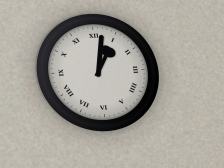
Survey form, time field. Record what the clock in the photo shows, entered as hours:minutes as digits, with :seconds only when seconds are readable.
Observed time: 1:02
